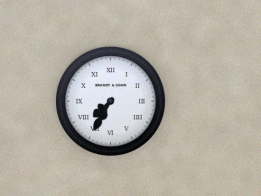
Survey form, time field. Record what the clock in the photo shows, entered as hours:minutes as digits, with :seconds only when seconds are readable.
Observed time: 7:35
